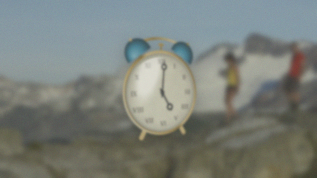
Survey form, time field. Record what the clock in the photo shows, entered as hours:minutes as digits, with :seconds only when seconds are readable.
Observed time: 5:01
